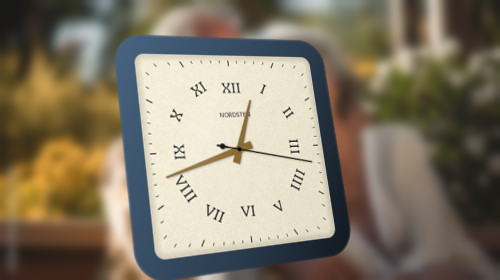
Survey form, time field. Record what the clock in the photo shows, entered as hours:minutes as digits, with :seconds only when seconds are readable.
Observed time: 12:42:17
